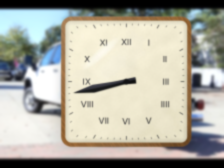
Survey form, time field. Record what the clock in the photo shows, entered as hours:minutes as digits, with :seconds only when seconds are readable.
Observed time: 8:43
